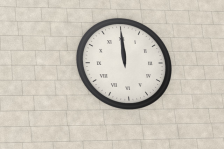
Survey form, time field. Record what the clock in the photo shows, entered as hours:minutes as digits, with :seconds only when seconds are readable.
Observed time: 12:00
